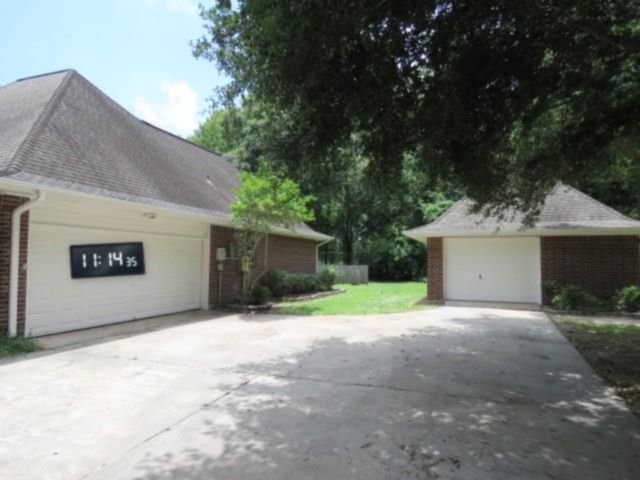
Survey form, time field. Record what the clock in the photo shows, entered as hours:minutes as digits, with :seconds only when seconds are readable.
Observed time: 11:14
